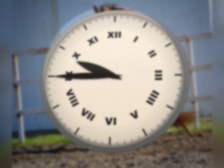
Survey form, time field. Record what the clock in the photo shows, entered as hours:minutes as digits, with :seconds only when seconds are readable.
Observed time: 9:45
